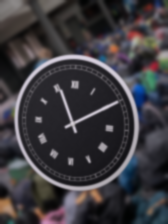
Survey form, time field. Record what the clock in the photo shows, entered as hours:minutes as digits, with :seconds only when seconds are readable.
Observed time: 11:10
